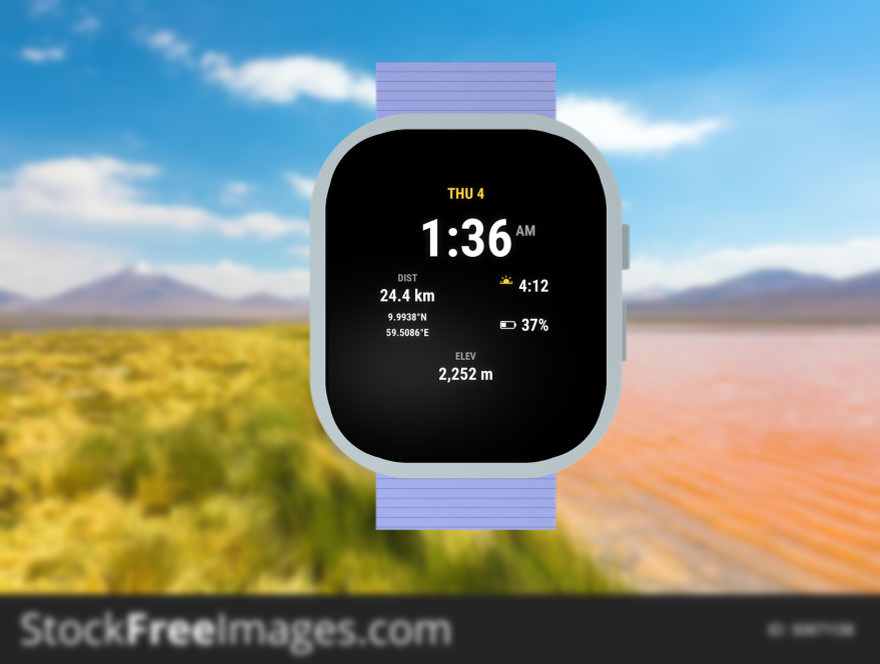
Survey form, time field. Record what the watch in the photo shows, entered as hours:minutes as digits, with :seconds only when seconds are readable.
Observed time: 1:36
